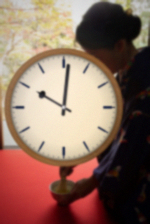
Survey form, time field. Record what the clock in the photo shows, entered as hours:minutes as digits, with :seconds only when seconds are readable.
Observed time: 10:01
